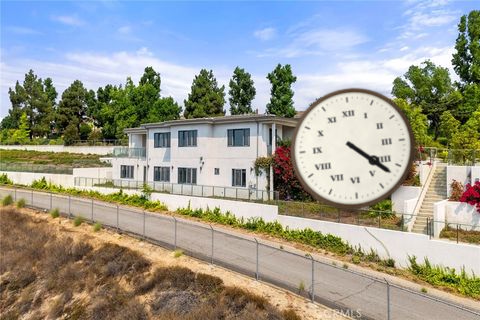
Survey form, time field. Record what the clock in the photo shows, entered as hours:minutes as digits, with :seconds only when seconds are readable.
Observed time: 4:22
